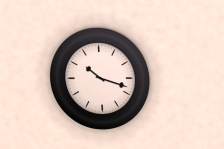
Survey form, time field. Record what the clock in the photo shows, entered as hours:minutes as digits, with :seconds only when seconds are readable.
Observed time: 10:18
